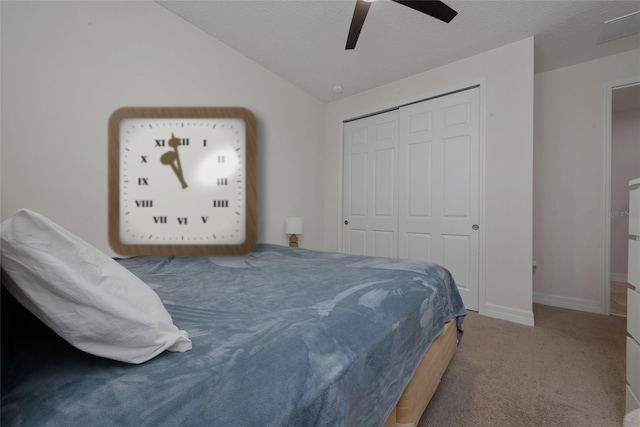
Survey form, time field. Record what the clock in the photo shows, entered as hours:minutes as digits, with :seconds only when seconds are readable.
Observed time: 10:58
